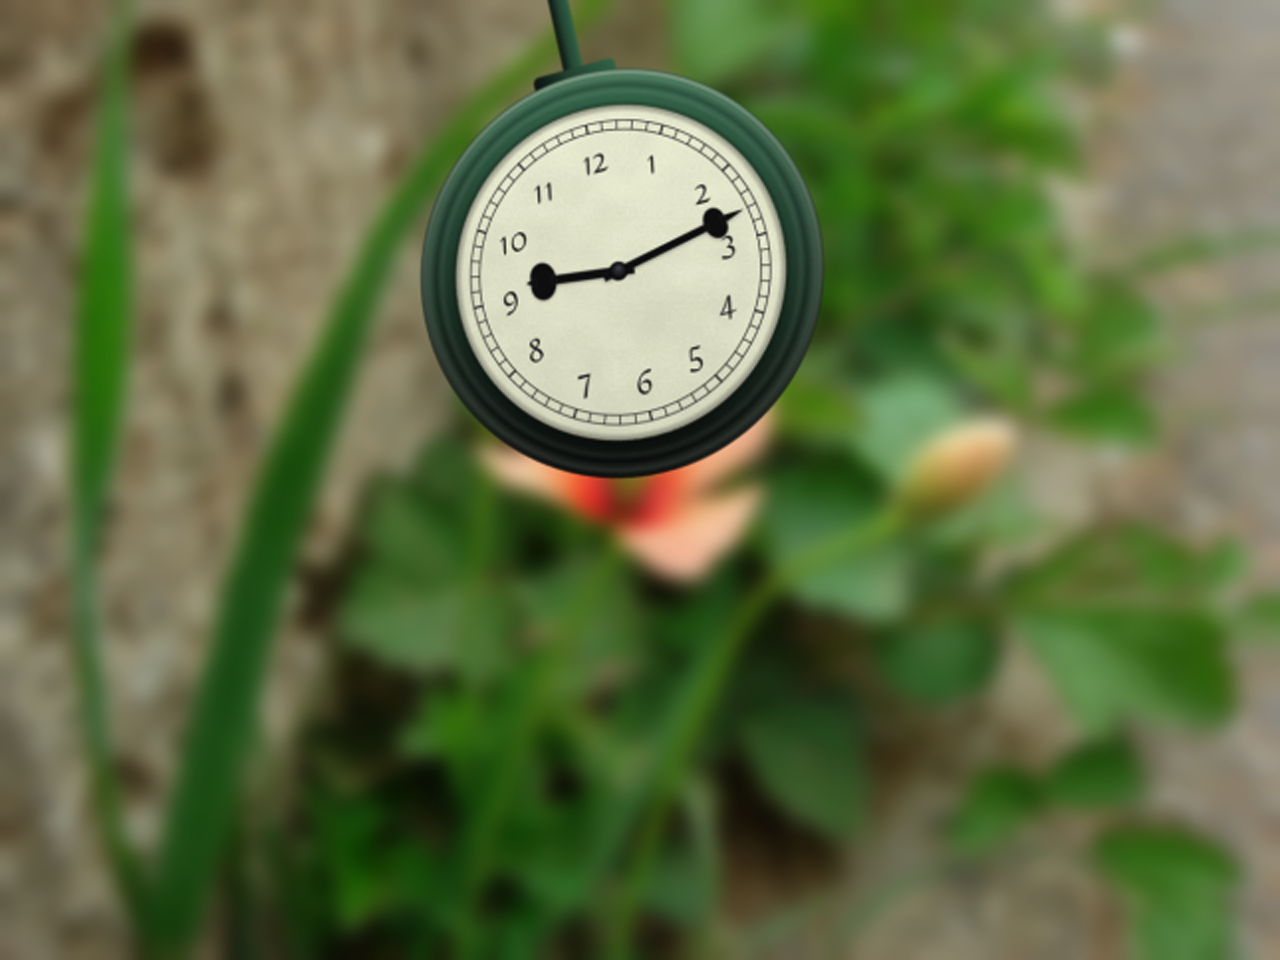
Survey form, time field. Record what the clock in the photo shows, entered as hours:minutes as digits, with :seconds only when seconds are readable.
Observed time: 9:13
